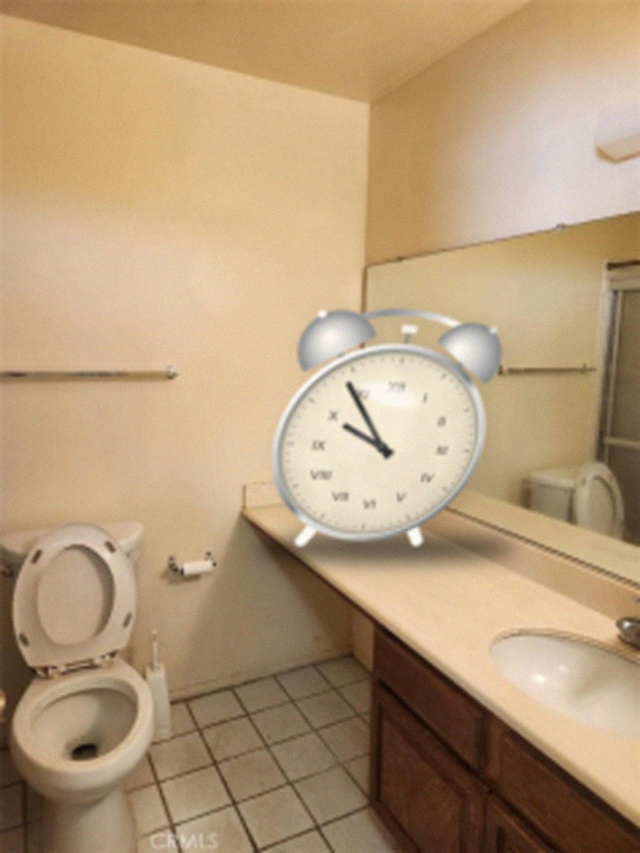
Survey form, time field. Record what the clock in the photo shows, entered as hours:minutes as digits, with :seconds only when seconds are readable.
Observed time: 9:54
